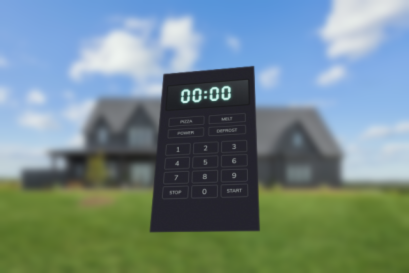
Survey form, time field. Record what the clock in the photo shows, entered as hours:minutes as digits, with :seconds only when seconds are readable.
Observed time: 0:00
